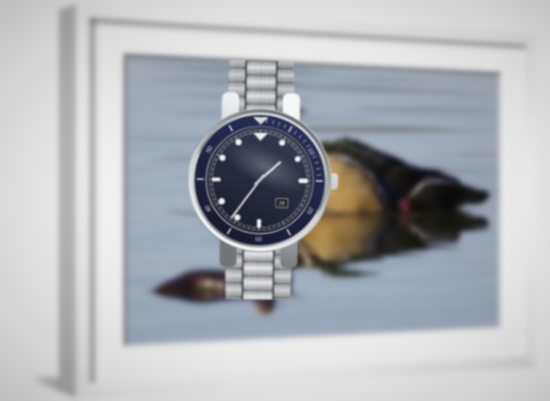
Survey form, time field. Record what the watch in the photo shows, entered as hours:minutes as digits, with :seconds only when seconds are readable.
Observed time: 1:36
